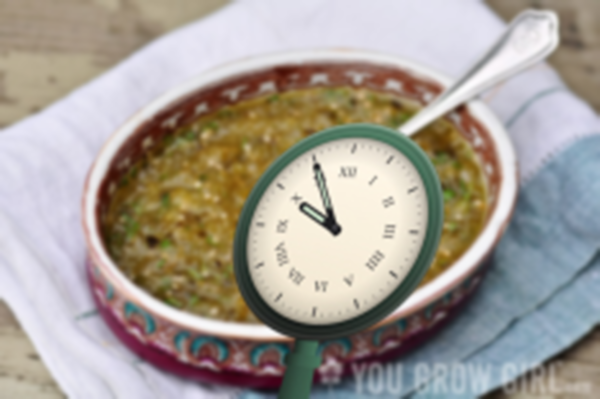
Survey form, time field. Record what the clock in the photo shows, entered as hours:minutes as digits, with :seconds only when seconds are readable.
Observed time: 9:55
